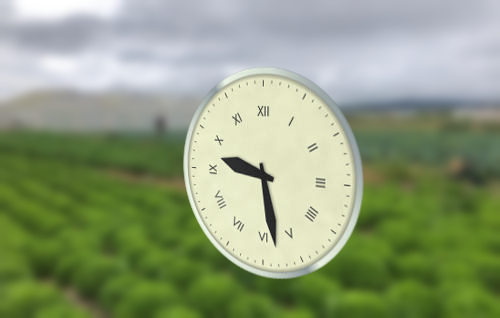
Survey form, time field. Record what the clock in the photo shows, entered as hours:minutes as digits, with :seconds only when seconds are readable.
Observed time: 9:28
